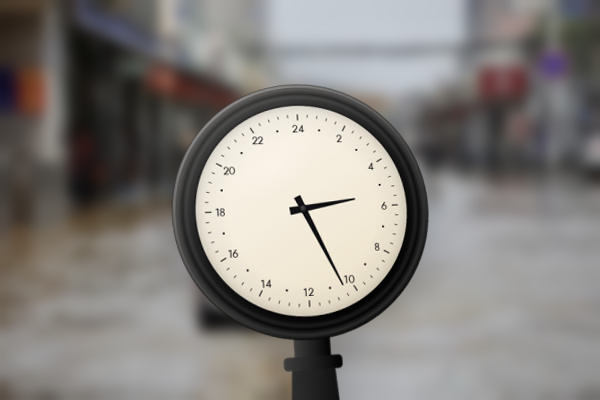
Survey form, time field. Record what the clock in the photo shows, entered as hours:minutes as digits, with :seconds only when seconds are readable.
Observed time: 5:26
